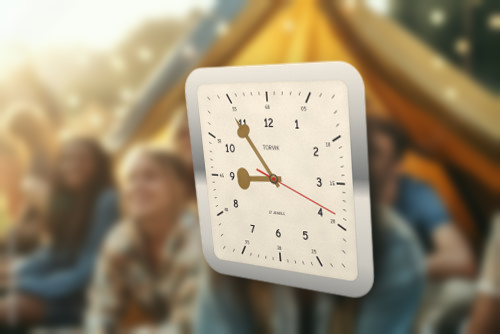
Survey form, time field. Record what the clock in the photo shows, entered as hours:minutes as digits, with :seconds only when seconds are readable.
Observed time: 8:54:19
